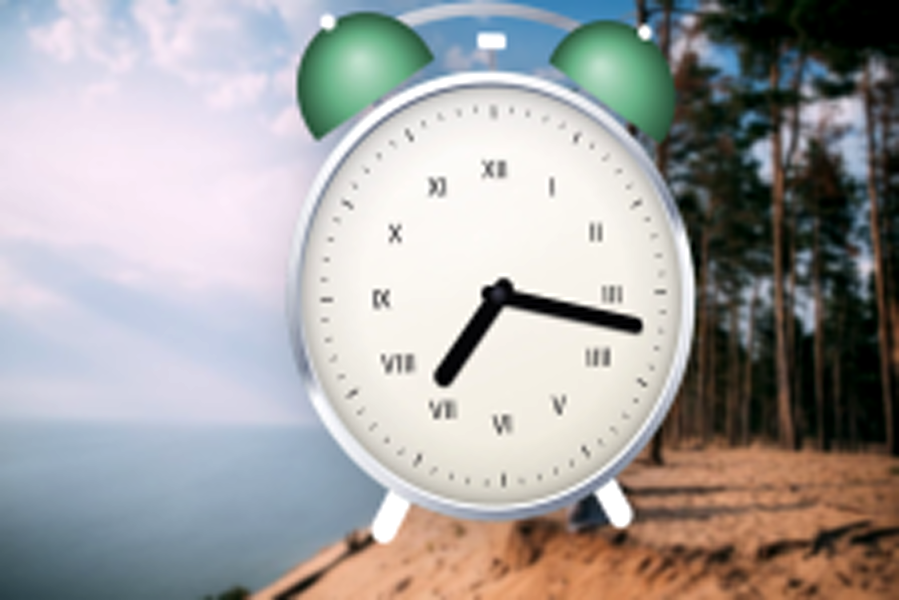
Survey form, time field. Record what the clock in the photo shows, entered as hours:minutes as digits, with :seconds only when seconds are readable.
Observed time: 7:17
